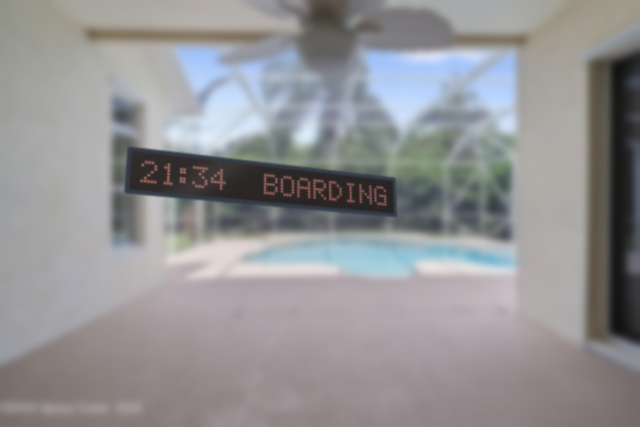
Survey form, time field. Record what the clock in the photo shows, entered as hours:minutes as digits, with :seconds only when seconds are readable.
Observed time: 21:34
